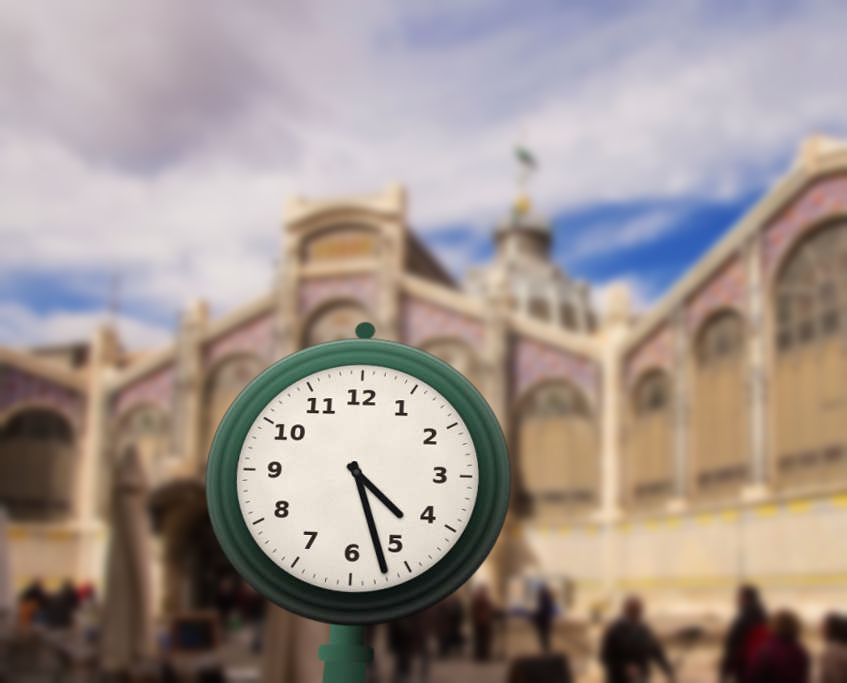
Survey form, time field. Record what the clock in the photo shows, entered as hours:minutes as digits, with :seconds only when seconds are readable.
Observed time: 4:27
